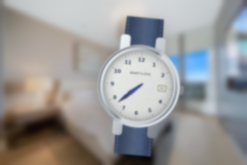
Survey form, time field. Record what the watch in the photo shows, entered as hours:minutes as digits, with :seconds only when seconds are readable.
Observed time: 7:38
